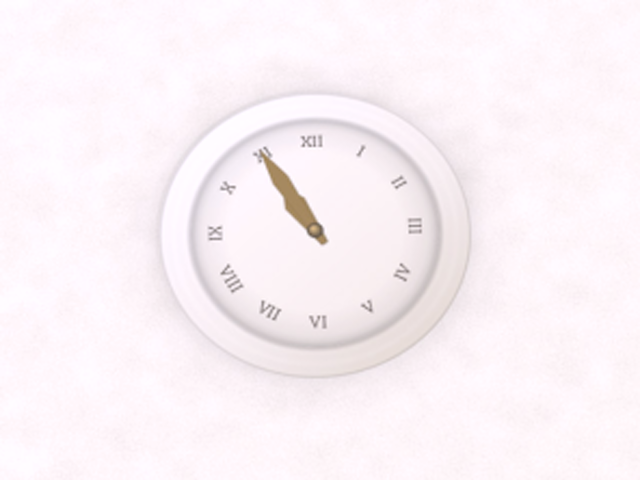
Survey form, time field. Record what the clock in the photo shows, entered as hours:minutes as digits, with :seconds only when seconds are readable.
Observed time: 10:55
